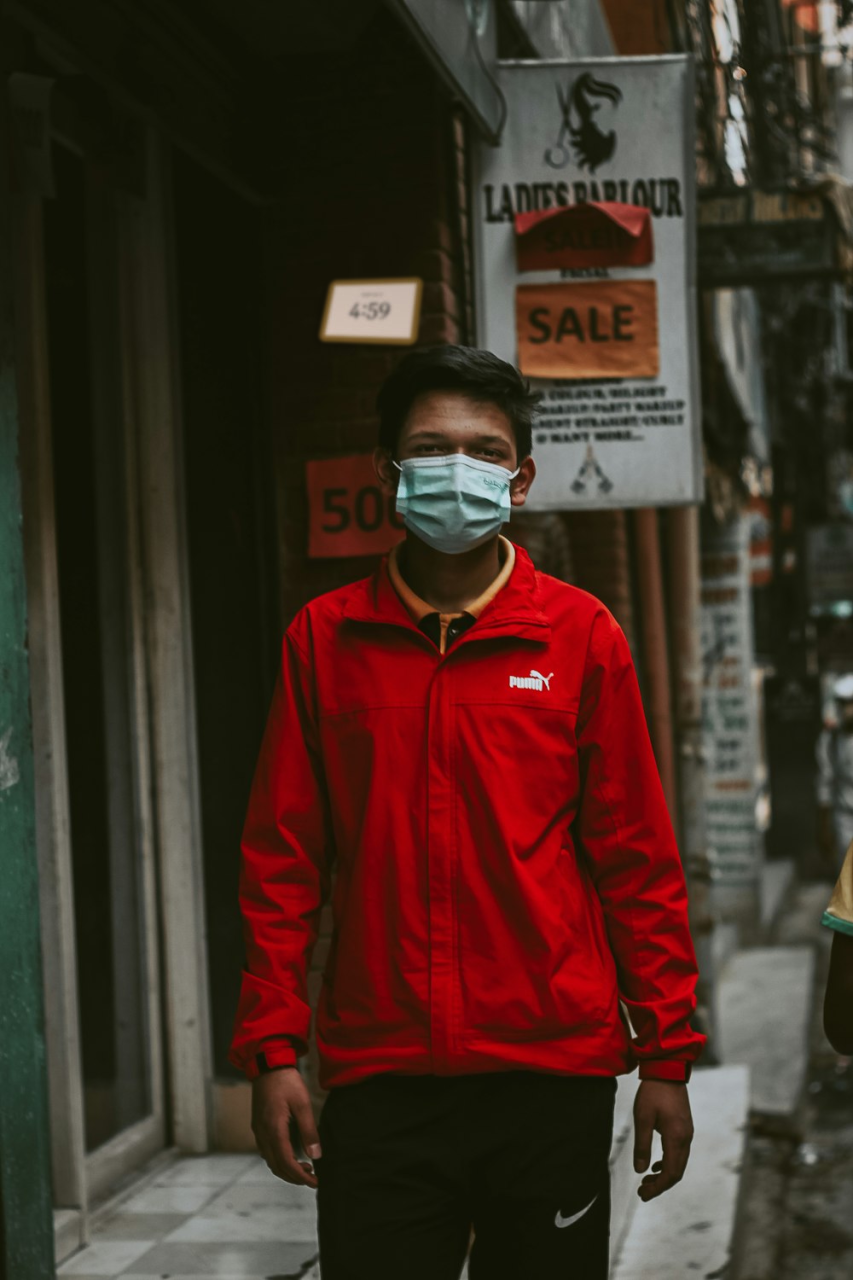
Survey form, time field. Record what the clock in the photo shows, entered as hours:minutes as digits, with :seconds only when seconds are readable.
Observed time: 4:59
